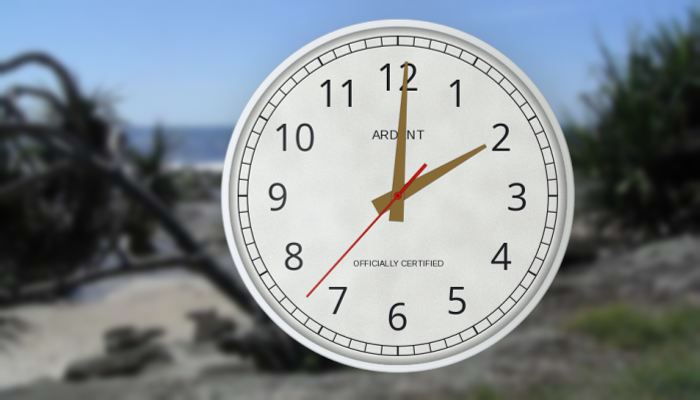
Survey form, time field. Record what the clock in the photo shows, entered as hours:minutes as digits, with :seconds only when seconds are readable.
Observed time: 2:00:37
